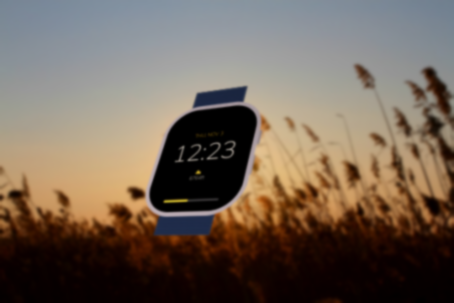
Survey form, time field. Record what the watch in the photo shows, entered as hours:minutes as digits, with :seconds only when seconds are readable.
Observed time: 12:23
